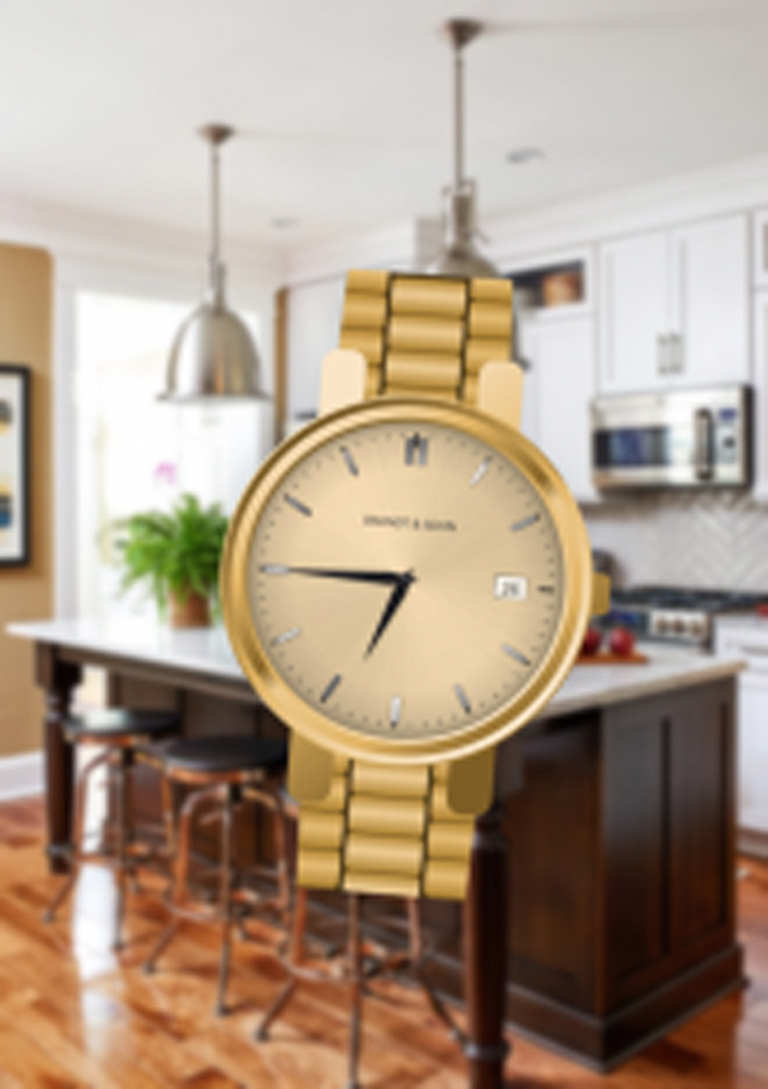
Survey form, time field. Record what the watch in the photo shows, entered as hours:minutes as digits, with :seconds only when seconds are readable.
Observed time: 6:45
